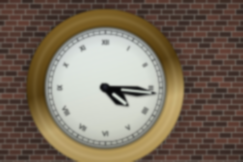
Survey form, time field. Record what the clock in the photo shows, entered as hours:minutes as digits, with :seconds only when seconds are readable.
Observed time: 4:16
